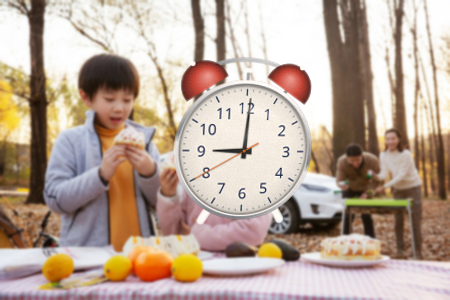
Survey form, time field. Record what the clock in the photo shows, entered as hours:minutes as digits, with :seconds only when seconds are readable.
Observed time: 9:00:40
